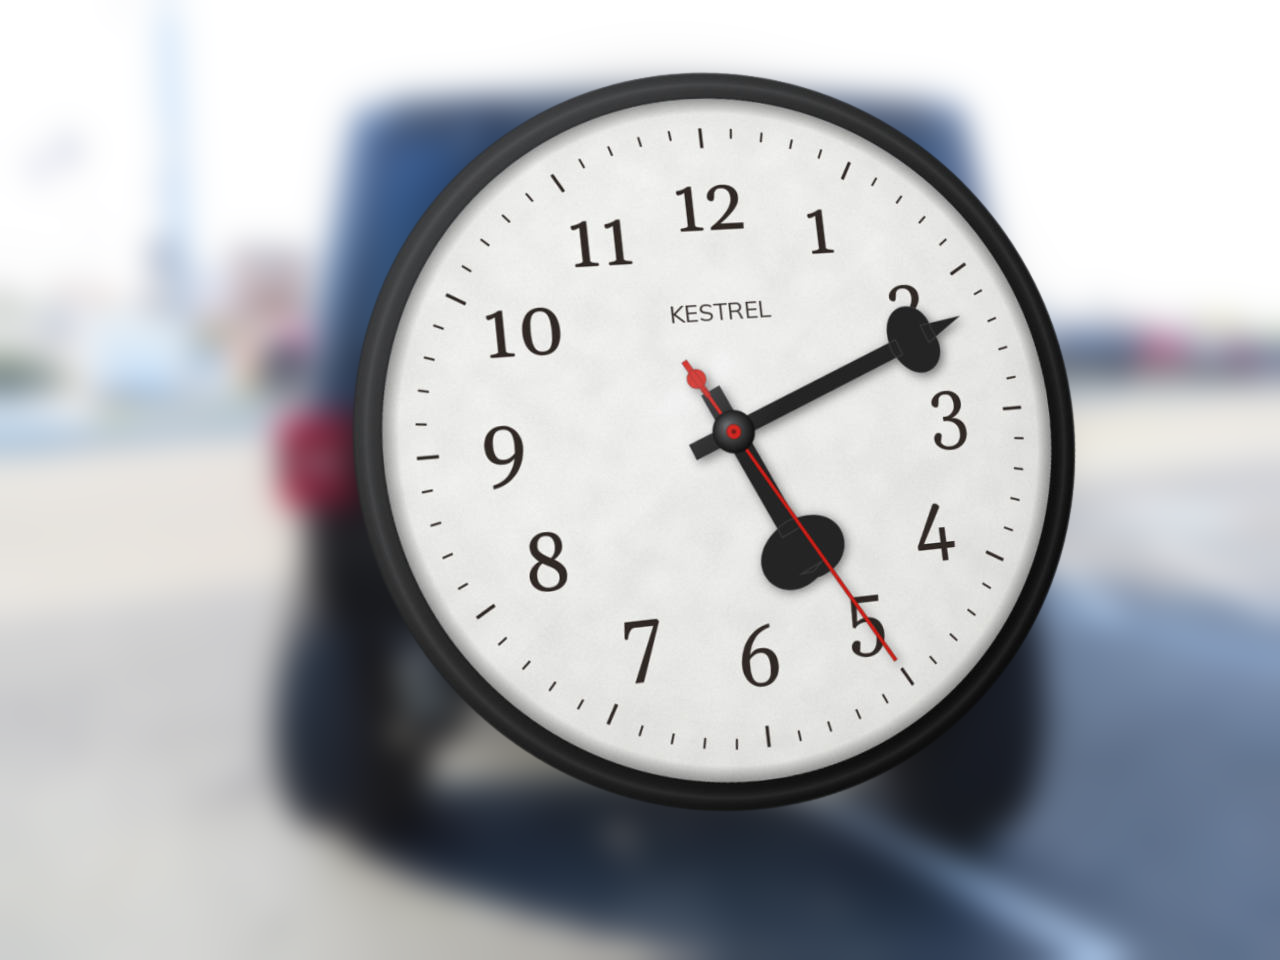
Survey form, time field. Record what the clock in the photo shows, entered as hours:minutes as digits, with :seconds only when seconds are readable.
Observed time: 5:11:25
